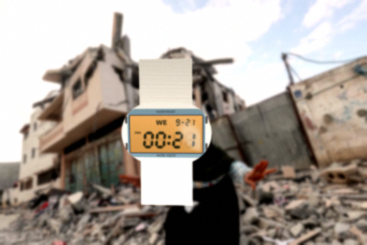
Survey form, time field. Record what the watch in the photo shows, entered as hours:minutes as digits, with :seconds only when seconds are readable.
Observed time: 0:21
